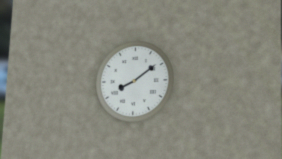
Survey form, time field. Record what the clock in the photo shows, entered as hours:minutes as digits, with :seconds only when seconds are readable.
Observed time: 8:09
